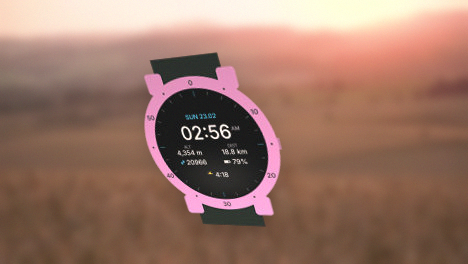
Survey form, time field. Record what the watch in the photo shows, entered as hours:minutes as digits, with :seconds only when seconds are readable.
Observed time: 2:56
